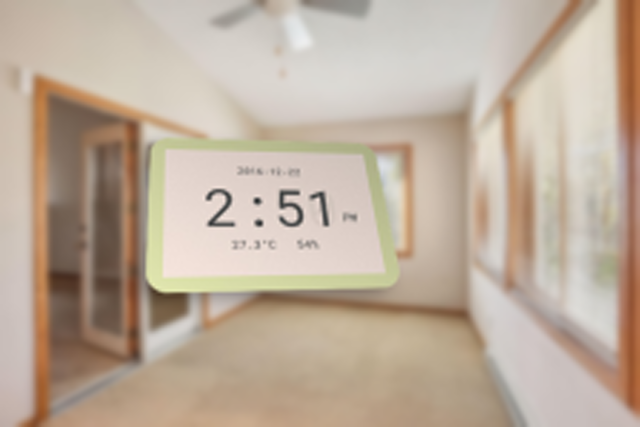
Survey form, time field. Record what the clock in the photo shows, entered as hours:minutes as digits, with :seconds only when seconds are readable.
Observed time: 2:51
